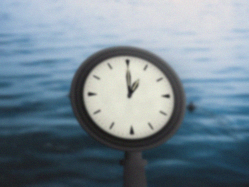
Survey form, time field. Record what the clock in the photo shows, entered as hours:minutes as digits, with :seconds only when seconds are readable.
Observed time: 1:00
